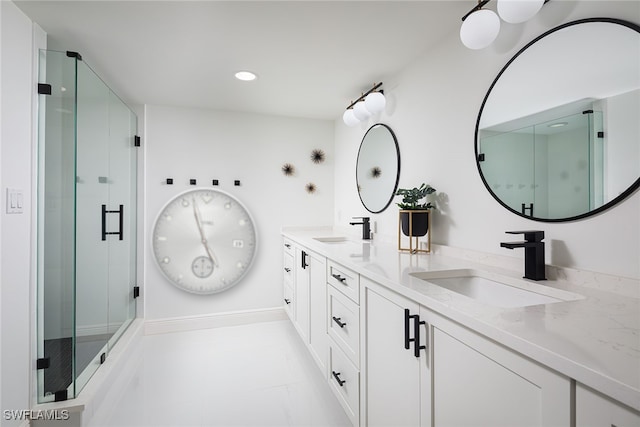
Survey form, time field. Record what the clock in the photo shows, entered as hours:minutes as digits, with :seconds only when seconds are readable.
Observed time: 4:57
